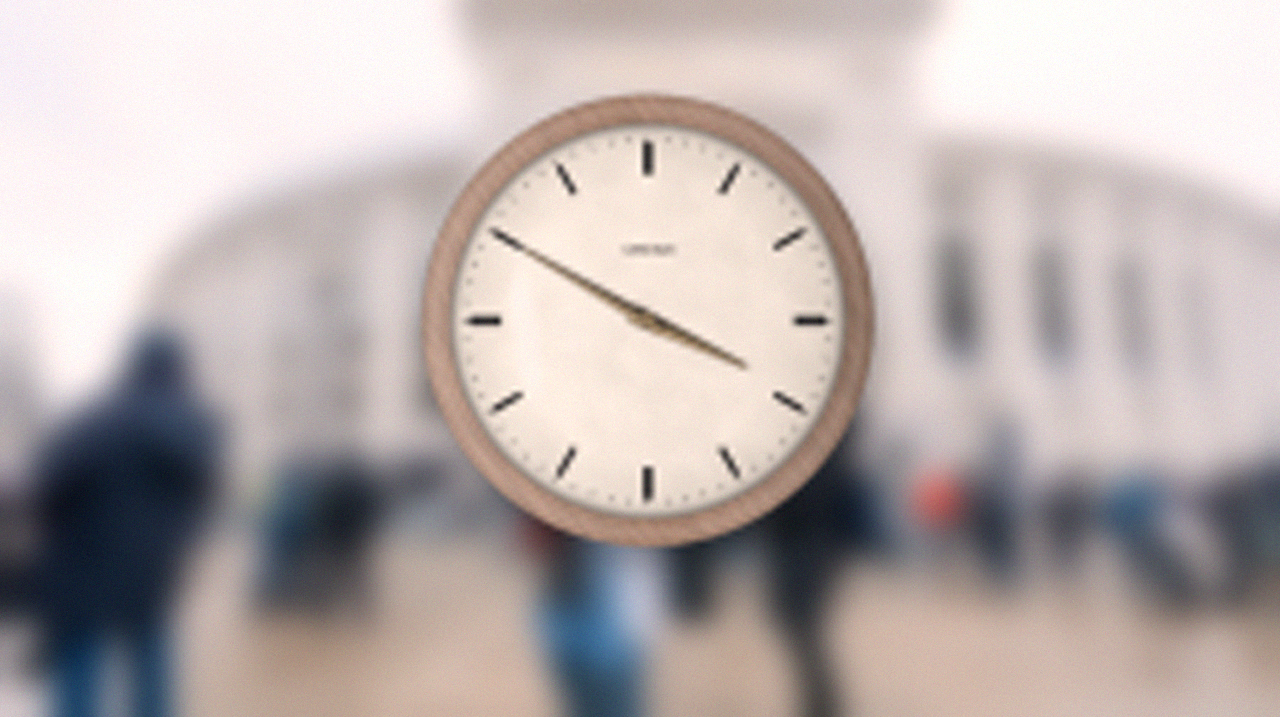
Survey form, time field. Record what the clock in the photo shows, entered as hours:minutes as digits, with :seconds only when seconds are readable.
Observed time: 3:50
